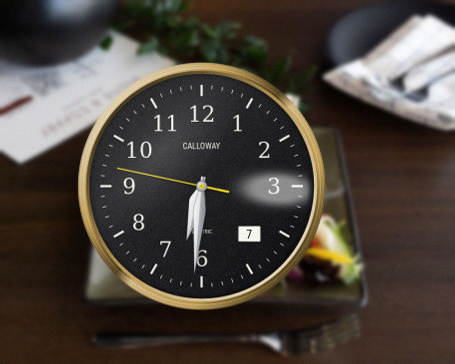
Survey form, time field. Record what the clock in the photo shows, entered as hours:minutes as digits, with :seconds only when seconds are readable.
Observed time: 6:30:47
